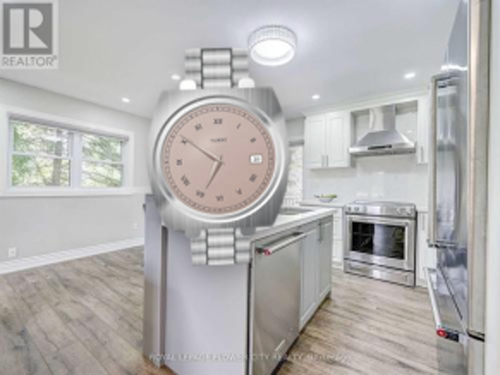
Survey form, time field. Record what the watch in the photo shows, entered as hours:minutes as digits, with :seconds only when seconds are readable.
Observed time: 6:51
